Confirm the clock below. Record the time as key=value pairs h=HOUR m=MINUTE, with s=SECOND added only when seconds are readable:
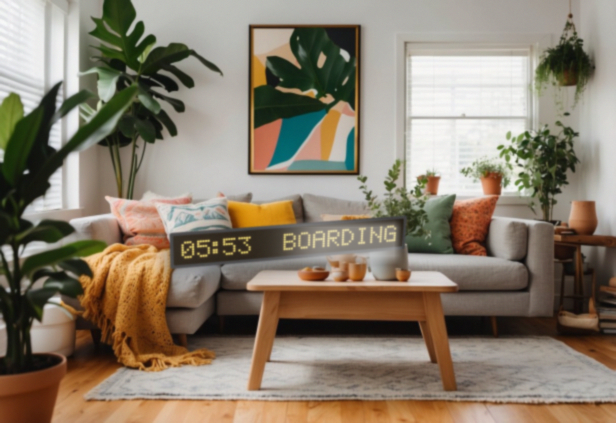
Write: h=5 m=53
